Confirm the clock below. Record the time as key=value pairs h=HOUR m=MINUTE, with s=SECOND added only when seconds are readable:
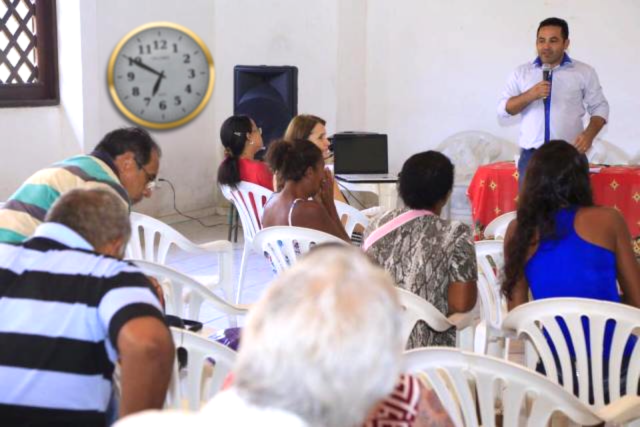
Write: h=6 m=50
